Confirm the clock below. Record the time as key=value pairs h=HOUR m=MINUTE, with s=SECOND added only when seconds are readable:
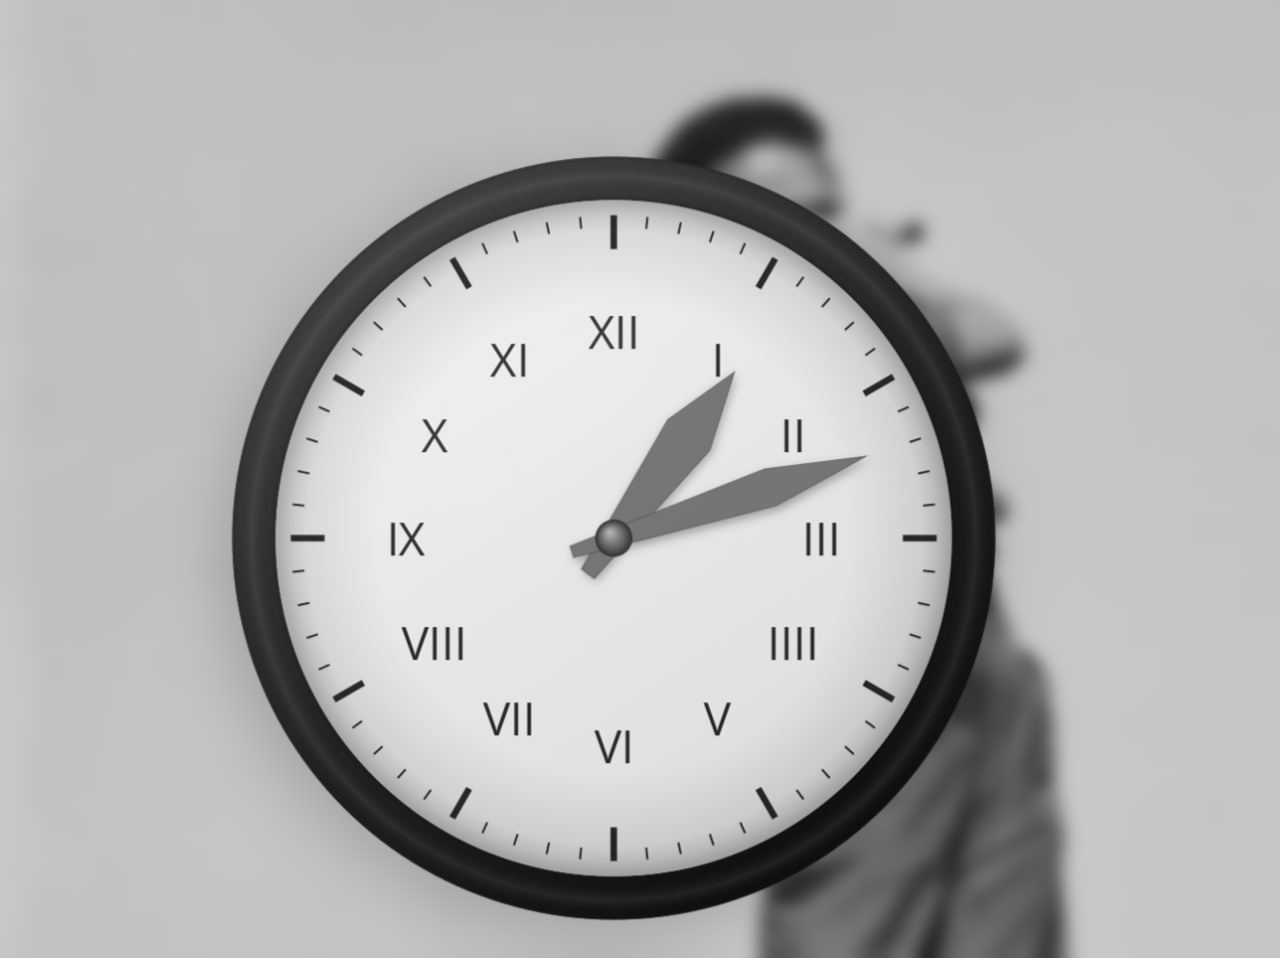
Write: h=1 m=12
